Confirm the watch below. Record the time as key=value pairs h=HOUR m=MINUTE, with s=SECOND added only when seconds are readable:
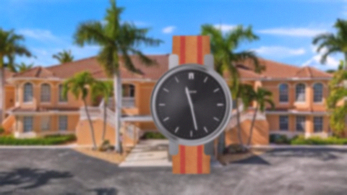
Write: h=11 m=28
